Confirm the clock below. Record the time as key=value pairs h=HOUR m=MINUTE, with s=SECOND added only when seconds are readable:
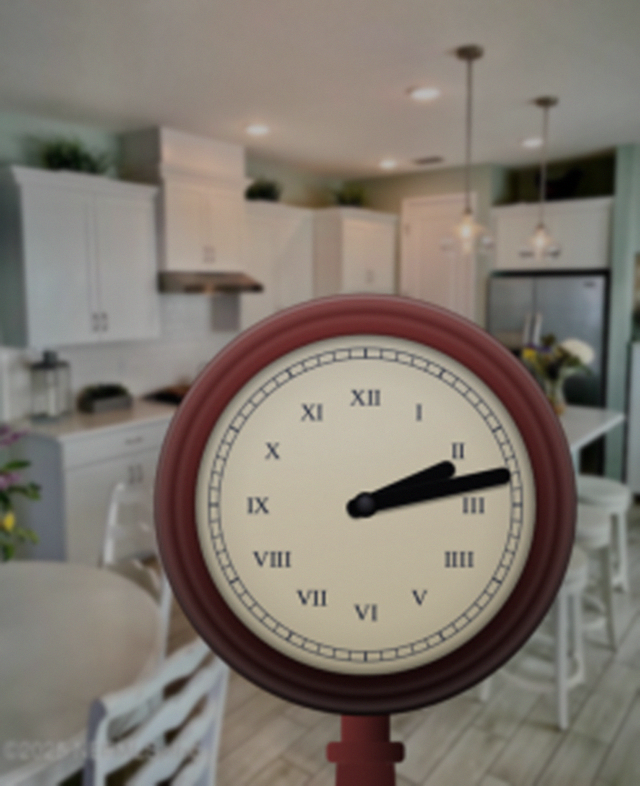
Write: h=2 m=13
